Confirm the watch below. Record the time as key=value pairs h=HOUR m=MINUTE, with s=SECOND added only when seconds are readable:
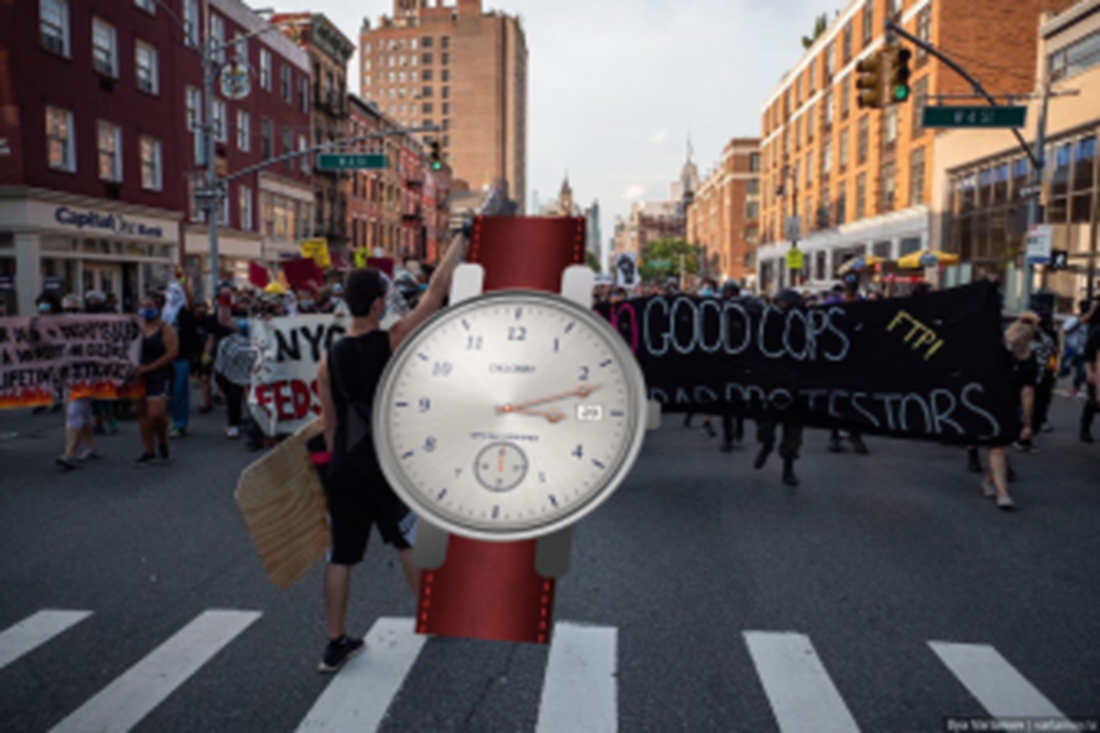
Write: h=3 m=12
